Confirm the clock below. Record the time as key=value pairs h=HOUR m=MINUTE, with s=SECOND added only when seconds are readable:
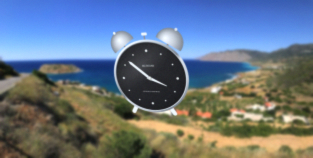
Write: h=3 m=52
